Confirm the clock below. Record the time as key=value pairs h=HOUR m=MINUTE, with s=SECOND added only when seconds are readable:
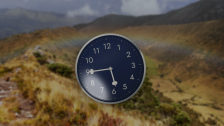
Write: h=5 m=45
